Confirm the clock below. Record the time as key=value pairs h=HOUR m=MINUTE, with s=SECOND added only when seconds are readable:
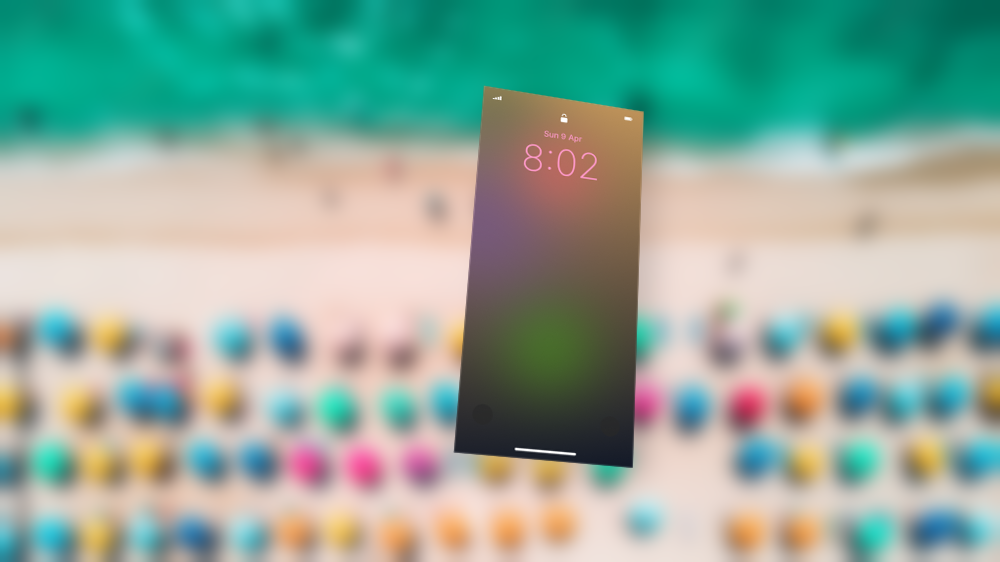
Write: h=8 m=2
